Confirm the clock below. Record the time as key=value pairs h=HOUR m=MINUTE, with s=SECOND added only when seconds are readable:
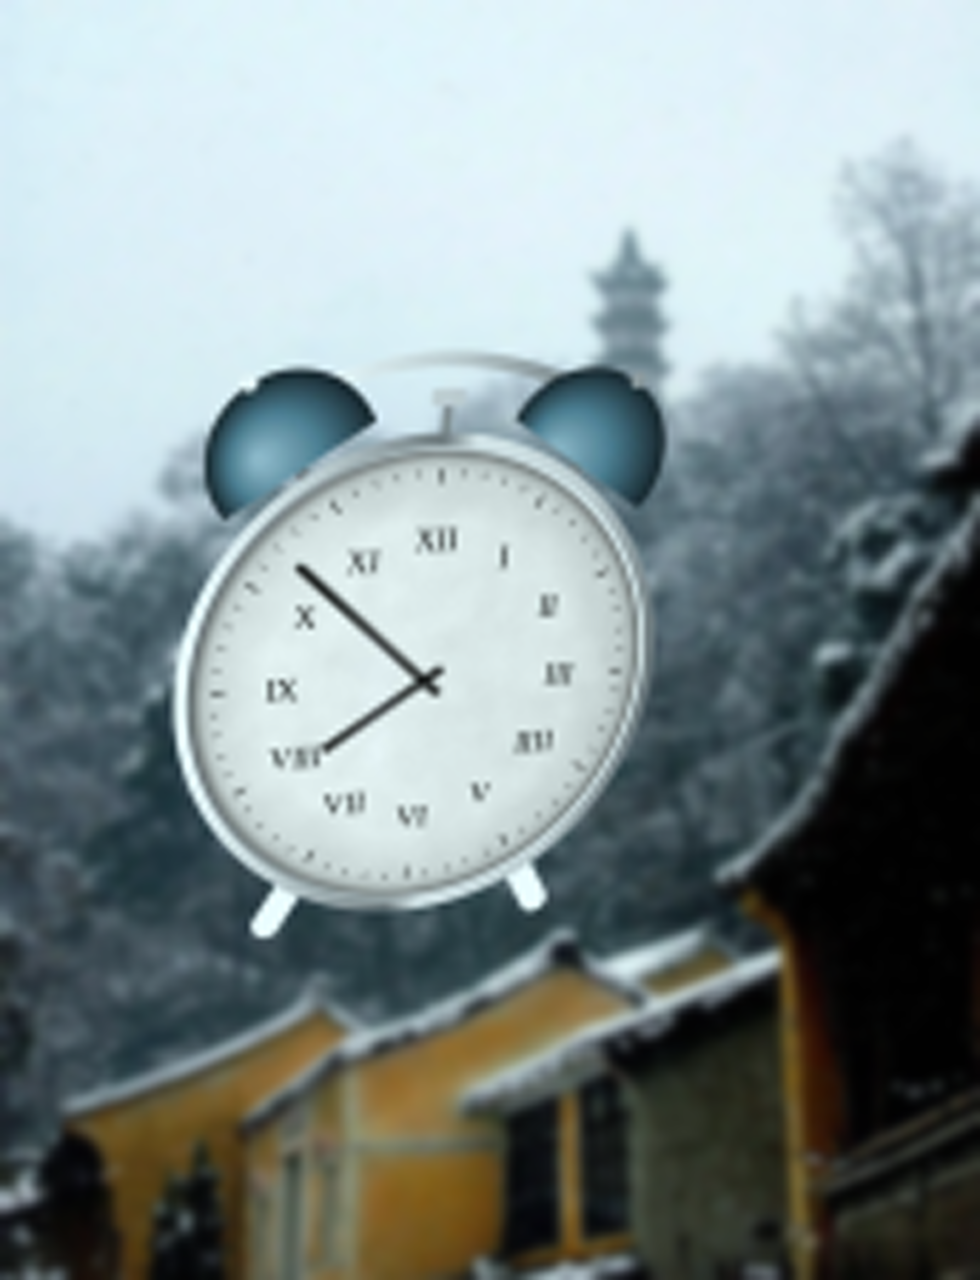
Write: h=7 m=52
